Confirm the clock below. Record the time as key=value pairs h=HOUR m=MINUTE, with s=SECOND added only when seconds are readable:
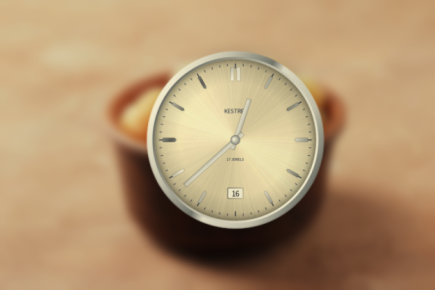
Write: h=12 m=38
